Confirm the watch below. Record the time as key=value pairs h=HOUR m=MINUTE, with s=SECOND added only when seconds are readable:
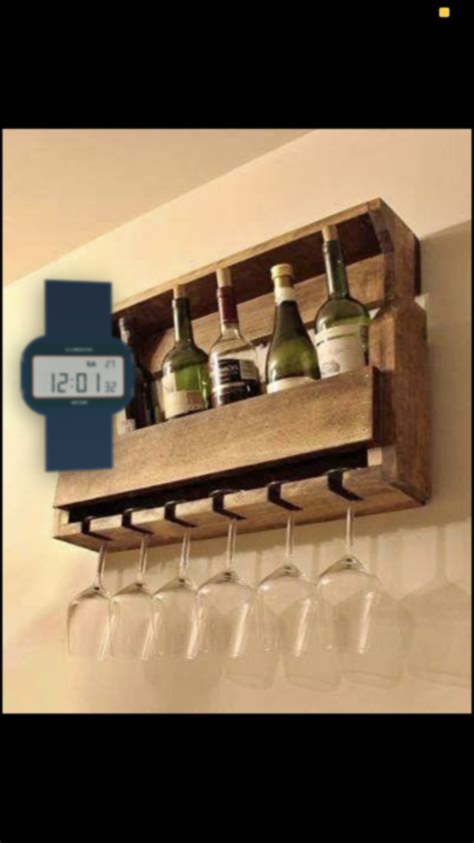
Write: h=12 m=1
